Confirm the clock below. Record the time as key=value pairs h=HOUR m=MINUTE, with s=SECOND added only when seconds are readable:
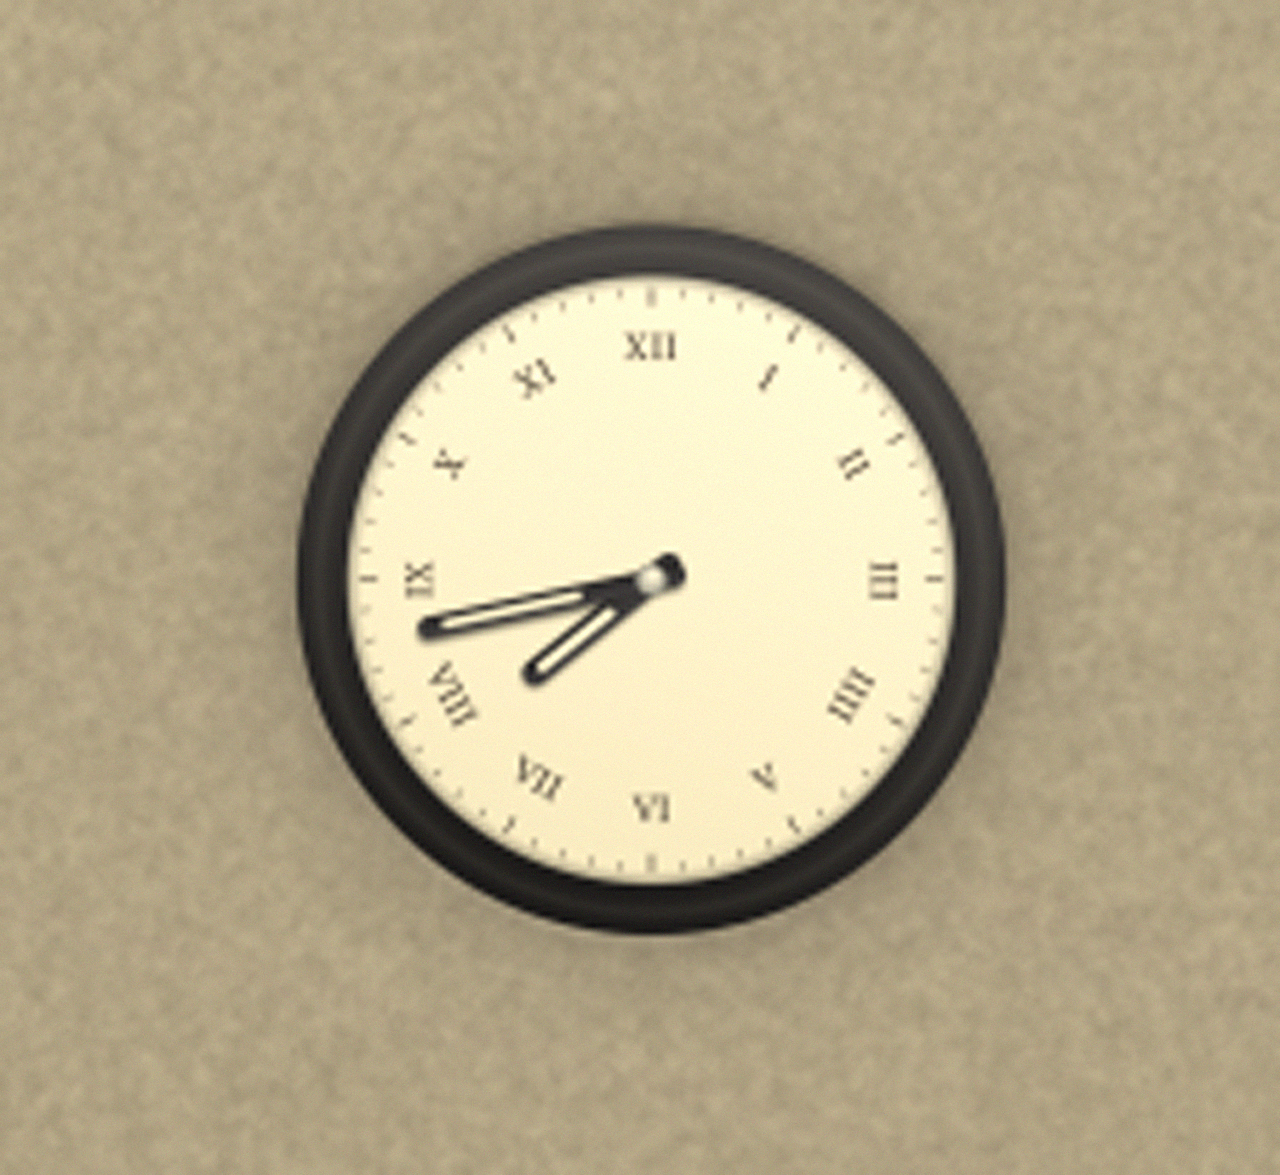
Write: h=7 m=43
